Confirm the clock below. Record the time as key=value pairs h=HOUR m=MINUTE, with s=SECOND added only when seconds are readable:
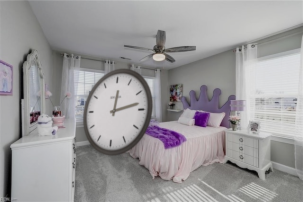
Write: h=12 m=13
